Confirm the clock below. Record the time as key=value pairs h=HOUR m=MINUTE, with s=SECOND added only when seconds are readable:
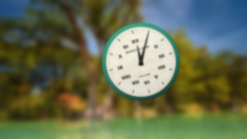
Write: h=12 m=5
